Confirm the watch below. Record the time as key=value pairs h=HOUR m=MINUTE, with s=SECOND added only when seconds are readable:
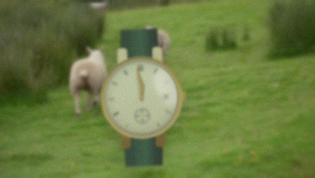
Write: h=11 m=59
